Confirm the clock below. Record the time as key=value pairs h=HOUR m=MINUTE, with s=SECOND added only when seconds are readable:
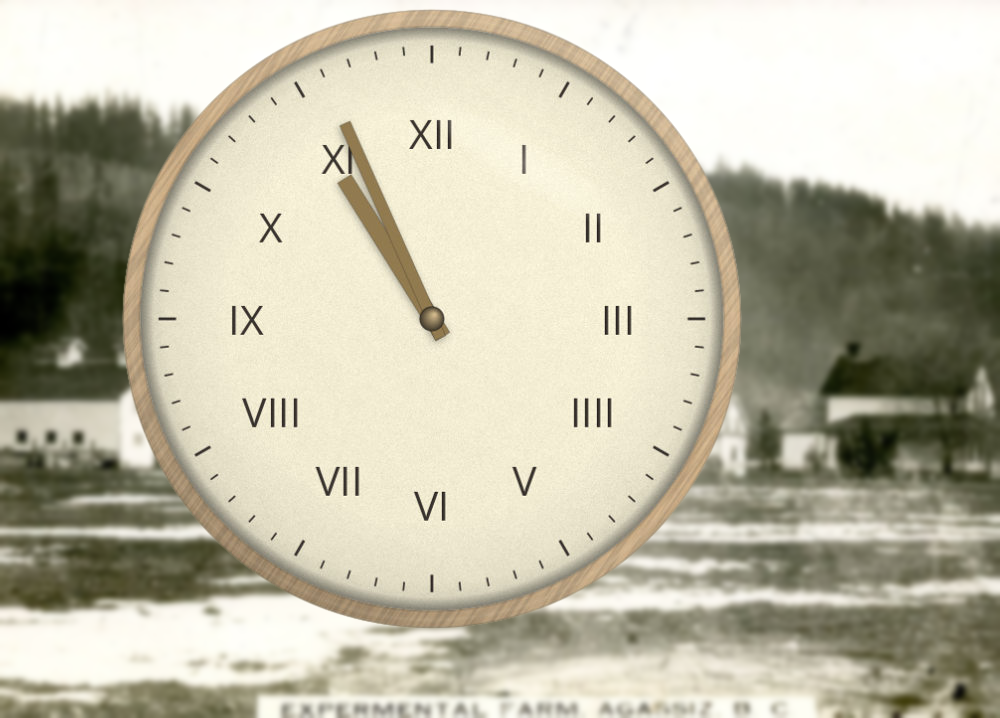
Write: h=10 m=56
